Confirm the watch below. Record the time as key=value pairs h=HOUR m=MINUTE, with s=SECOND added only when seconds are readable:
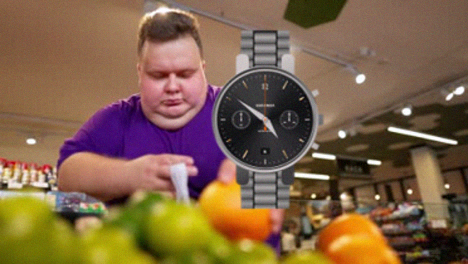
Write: h=4 m=51
